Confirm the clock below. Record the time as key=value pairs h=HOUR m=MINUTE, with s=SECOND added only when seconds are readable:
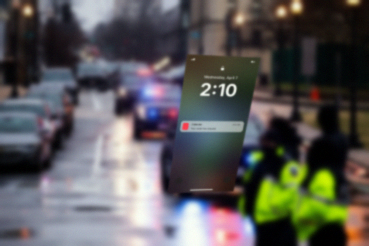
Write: h=2 m=10
